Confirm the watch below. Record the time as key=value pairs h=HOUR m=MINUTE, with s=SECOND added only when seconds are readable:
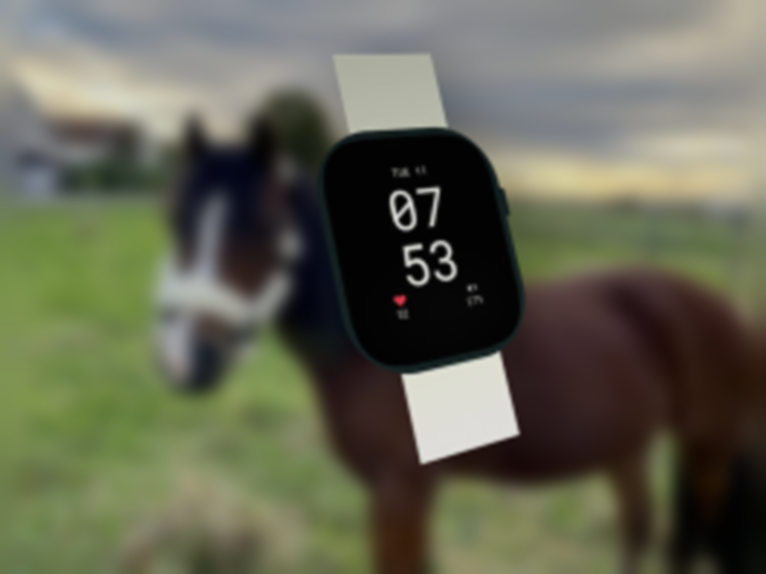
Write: h=7 m=53
